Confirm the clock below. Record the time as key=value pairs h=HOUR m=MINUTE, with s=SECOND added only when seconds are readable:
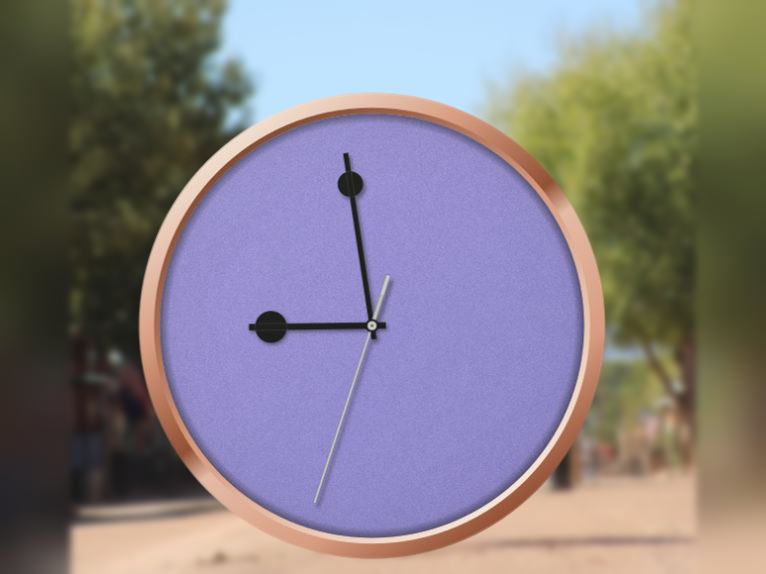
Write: h=8 m=58 s=33
